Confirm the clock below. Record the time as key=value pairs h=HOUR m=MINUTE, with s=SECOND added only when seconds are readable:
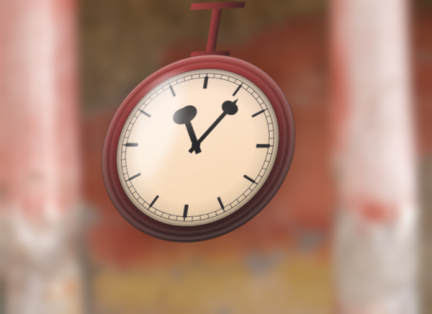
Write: h=11 m=6
